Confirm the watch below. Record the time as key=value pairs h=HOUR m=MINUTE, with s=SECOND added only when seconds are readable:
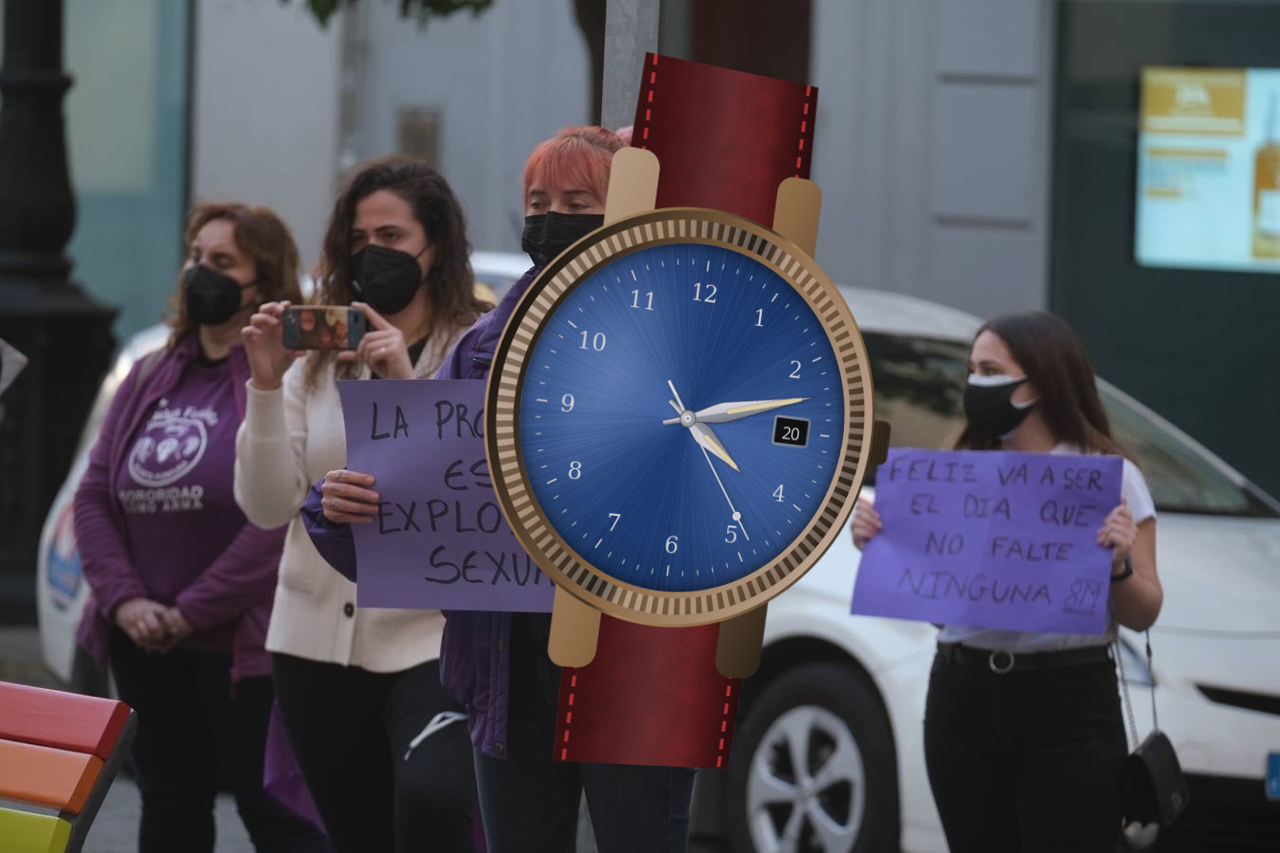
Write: h=4 m=12 s=24
